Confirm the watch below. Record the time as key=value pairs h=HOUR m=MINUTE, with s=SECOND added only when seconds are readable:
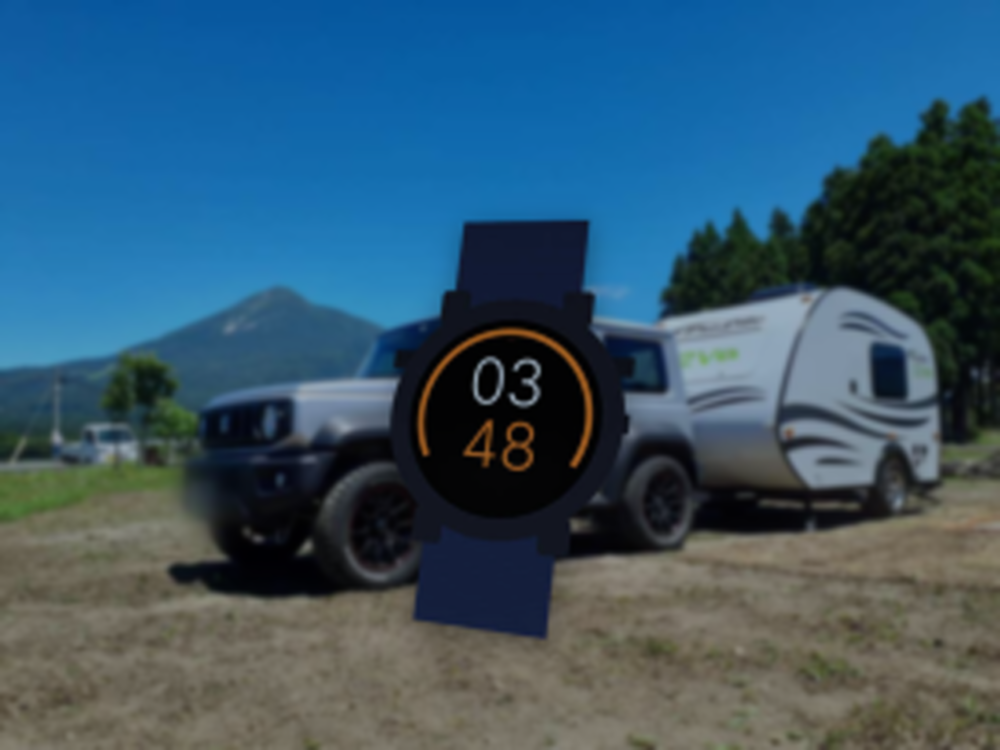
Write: h=3 m=48
